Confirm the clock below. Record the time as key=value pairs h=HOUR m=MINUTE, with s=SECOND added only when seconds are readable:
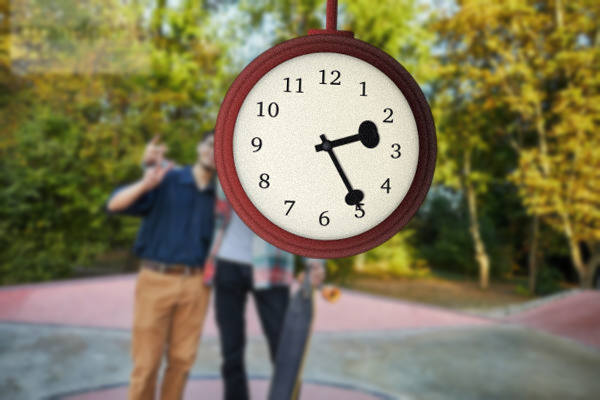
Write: h=2 m=25
